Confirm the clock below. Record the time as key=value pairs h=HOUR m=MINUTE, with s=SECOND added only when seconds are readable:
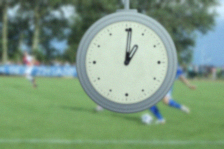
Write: h=1 m=1
